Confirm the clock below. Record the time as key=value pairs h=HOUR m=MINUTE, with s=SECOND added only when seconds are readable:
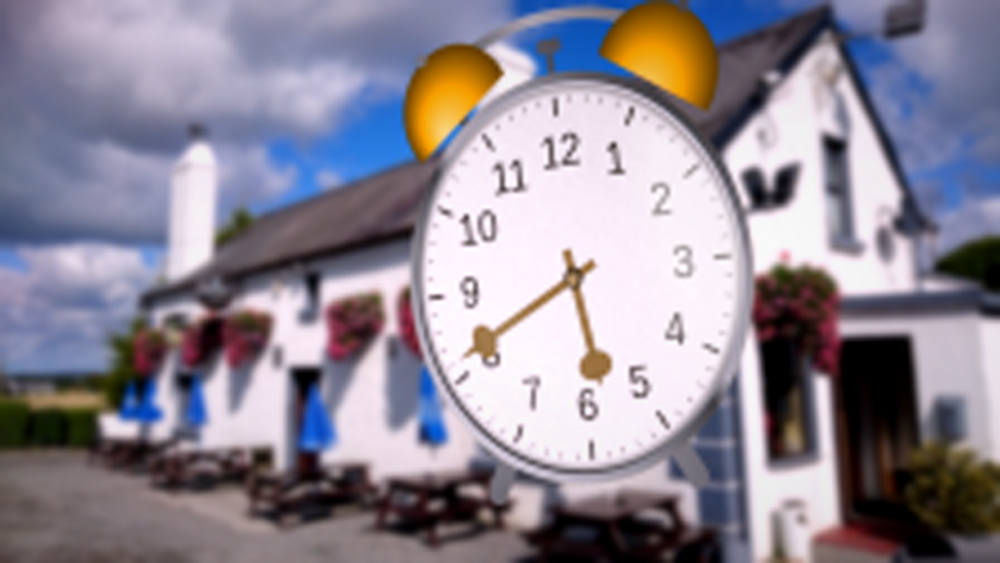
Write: h=5 m=41
